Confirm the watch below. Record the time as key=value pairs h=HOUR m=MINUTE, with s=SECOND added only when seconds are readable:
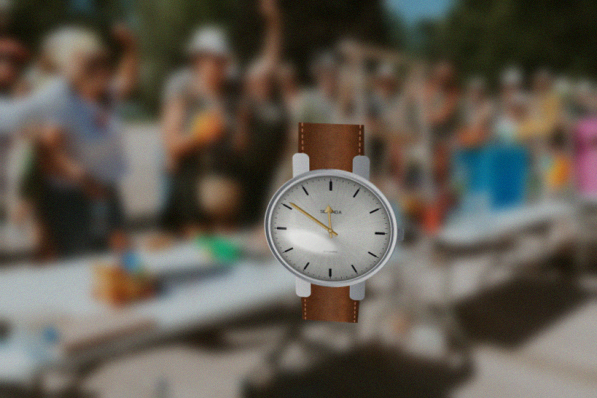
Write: h=11 m=51
